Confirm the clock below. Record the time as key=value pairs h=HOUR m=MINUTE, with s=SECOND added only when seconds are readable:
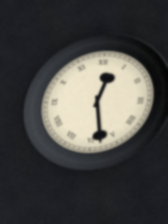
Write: h=12 m=28
